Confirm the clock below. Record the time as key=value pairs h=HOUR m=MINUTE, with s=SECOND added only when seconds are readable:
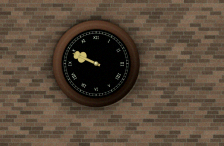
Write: h=9 m=49
